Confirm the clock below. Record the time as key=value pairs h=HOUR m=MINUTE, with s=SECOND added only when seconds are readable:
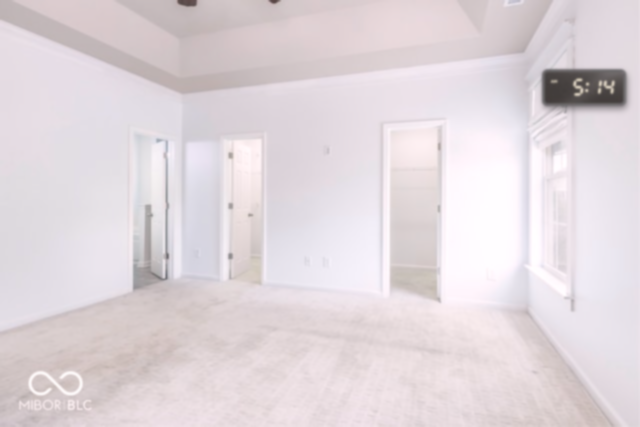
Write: h=5 m=14
